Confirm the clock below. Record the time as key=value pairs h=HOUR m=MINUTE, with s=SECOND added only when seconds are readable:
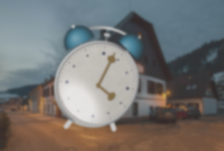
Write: h=4 m=3
